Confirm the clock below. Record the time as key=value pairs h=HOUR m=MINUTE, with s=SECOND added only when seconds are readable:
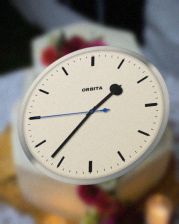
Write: h=1 m=36 s=45
